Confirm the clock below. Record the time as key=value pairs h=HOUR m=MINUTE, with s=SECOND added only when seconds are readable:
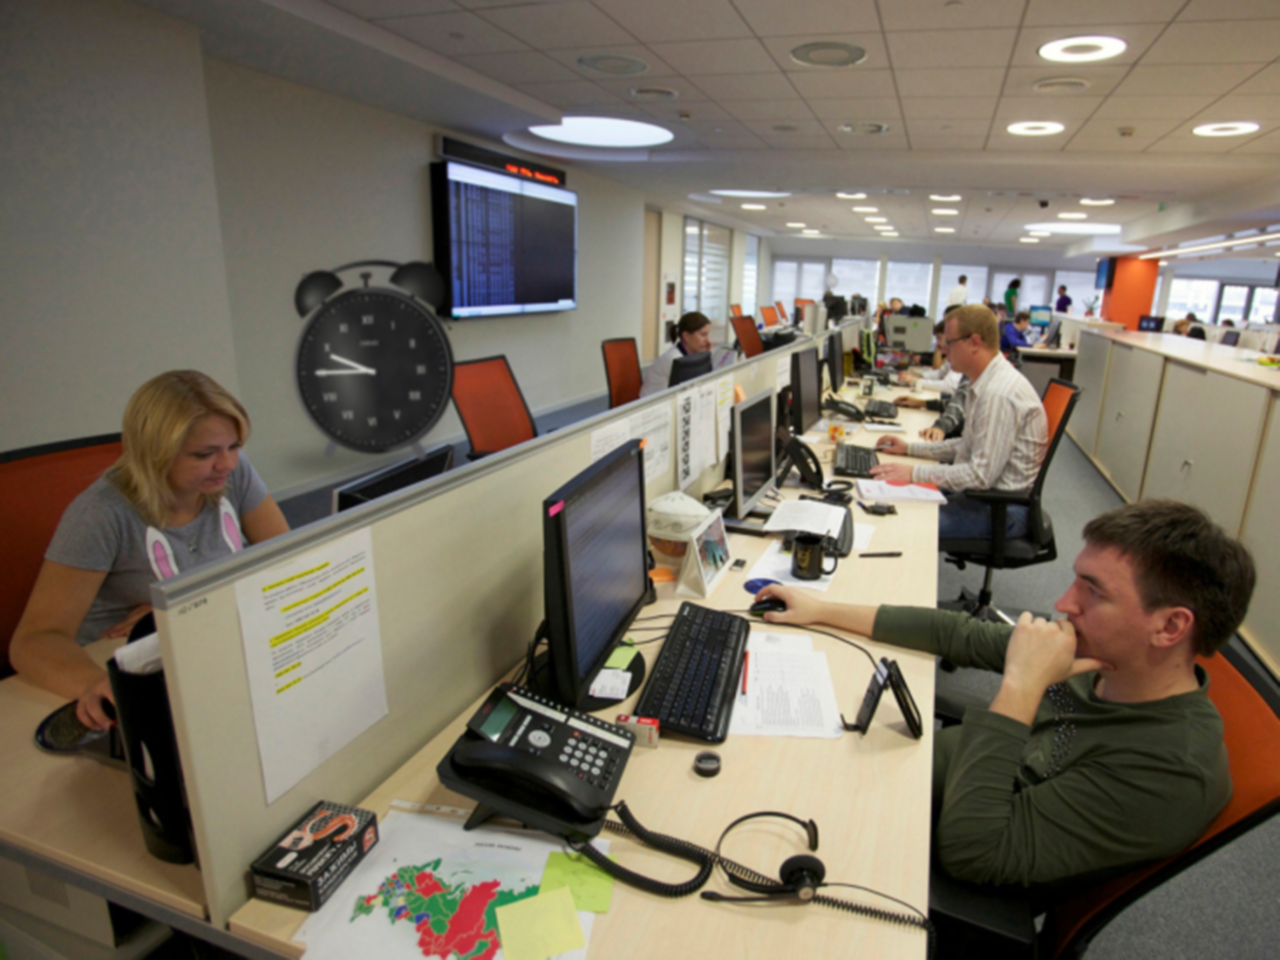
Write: h=9 m=45
